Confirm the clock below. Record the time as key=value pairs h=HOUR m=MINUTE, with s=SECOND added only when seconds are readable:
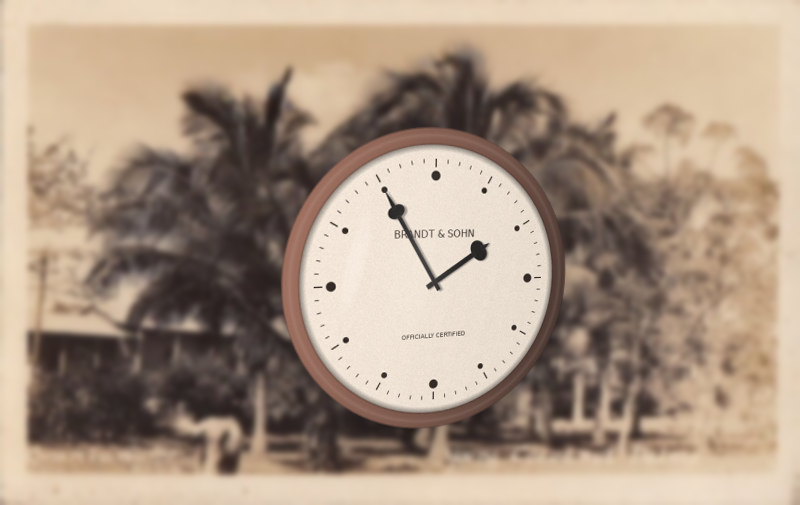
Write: h=1 m=55
